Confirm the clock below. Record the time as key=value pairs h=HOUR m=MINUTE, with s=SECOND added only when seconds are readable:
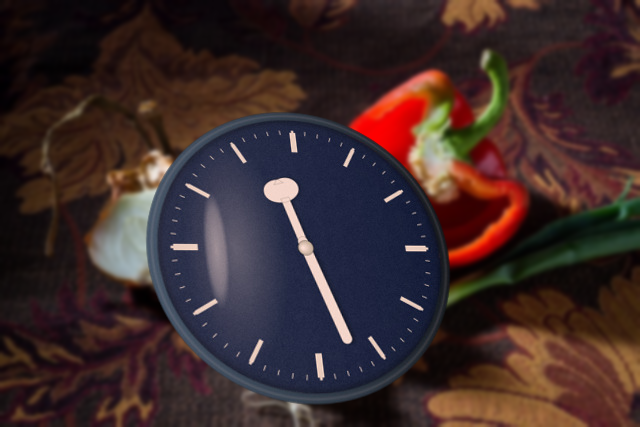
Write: h=11 m=27
